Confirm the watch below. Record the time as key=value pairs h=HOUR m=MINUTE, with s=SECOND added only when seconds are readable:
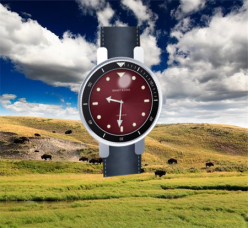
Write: h=9 m=31
